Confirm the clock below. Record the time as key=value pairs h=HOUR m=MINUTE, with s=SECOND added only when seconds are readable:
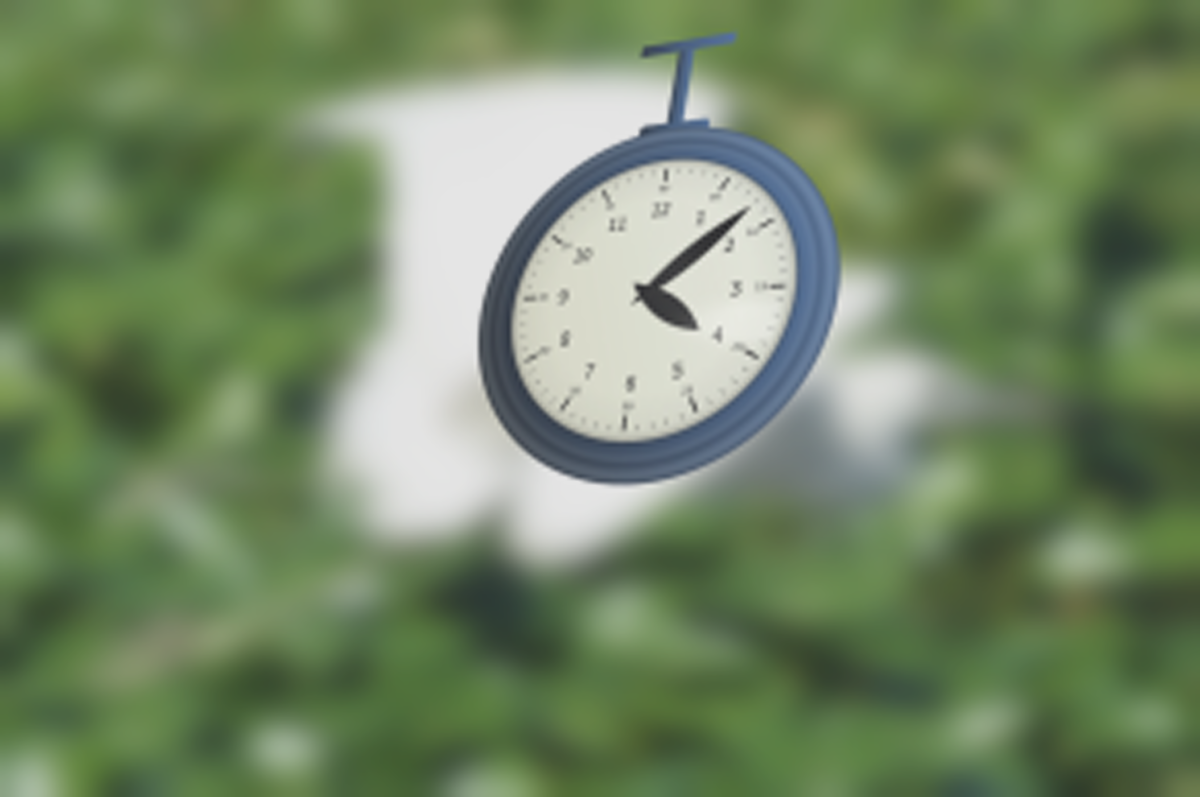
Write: h=4 m=8
